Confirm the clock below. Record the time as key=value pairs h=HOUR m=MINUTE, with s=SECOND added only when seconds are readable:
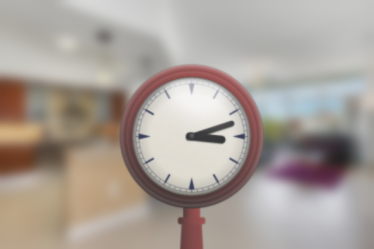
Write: h=3 m=12
